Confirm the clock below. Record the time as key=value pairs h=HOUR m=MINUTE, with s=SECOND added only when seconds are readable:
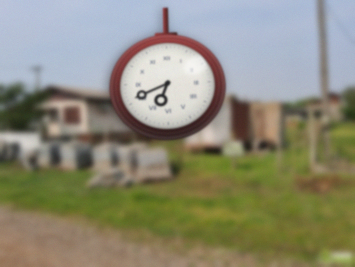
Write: h=6 m=41
